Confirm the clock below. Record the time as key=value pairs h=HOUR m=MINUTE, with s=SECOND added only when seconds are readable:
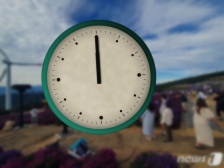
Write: h=12 m=0
